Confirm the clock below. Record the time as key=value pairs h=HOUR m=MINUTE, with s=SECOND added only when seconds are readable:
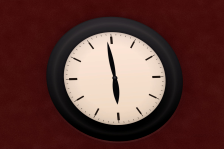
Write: h=5 m=59
